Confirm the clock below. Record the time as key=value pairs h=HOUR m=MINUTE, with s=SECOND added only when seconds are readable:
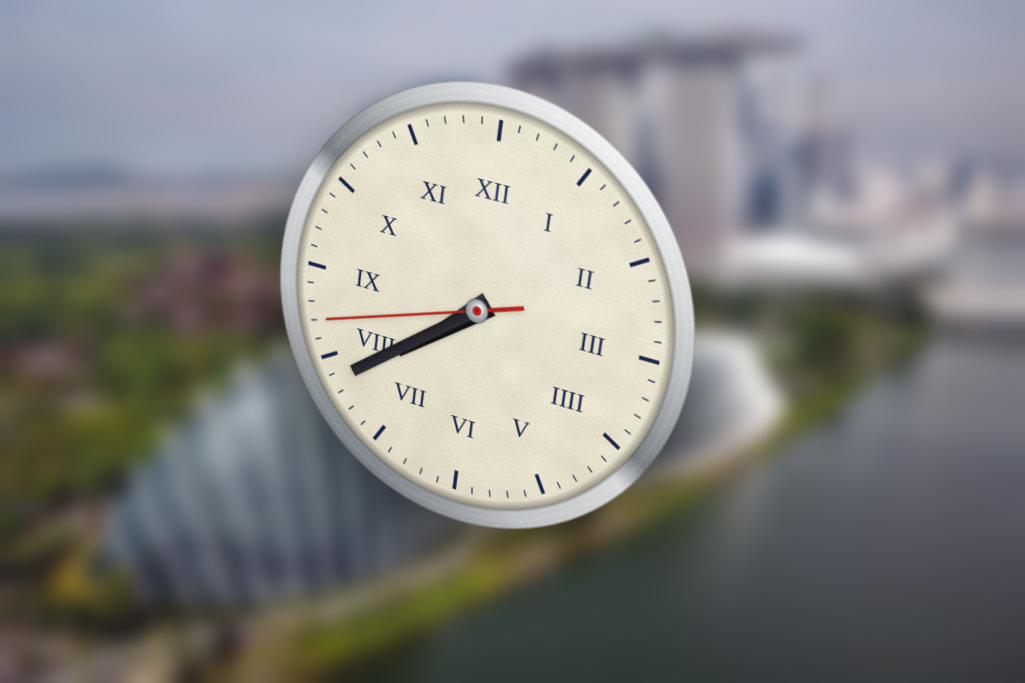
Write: h=7 m=38 s=42
